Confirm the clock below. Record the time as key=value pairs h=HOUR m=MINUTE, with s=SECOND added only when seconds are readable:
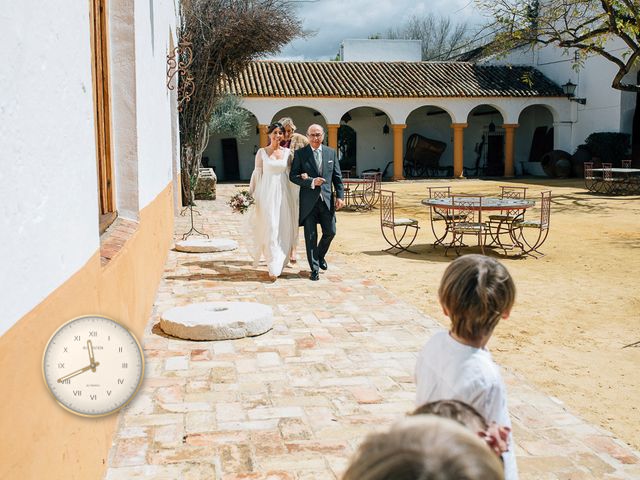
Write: h=11 m=41
